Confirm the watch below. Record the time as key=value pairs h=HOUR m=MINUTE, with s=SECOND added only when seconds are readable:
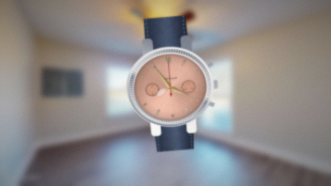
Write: h=3 m=55
